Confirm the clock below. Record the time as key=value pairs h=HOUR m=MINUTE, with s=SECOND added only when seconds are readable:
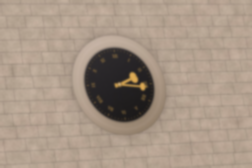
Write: h=2 m=16
